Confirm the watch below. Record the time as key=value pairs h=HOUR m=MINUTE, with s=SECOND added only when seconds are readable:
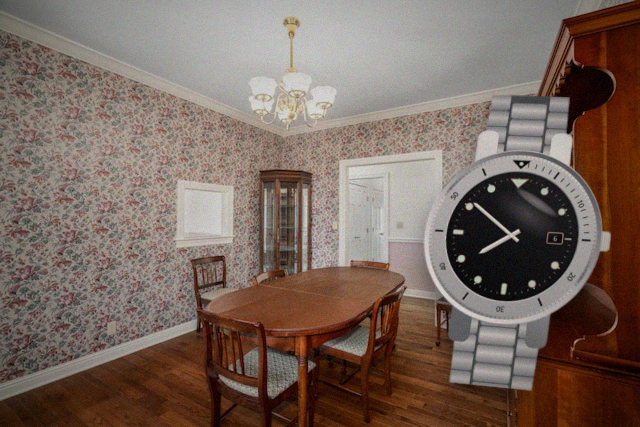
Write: h=7 m=51
